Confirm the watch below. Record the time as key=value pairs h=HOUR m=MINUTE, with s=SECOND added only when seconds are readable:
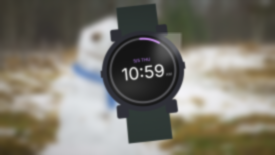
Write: h=10 m=59
